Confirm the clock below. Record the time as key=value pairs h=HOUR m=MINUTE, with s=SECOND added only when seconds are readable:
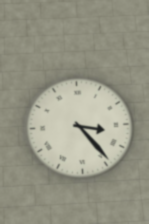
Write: h=3 m=24
